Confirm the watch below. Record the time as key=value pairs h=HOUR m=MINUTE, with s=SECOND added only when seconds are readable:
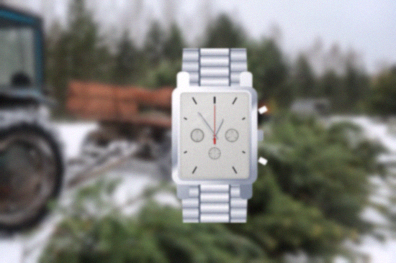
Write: h=12 m=54
